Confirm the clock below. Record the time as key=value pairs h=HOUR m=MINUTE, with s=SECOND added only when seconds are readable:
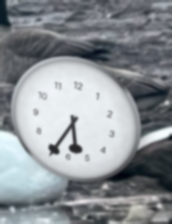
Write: h=5 m=34
